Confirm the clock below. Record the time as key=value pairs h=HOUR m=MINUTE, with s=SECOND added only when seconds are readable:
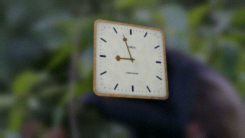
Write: h=8 m=57
